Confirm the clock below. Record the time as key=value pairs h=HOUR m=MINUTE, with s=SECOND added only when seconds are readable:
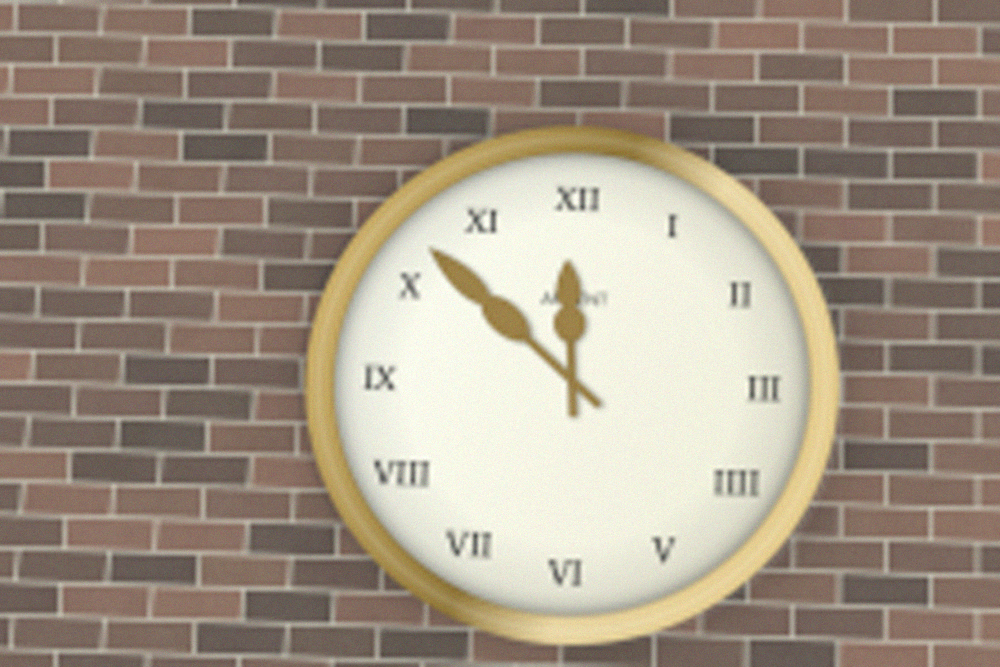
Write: h=11 m=52
